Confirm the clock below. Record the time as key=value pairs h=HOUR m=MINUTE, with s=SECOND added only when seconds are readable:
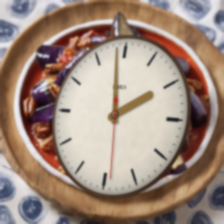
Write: h=1 m=58 s=29
